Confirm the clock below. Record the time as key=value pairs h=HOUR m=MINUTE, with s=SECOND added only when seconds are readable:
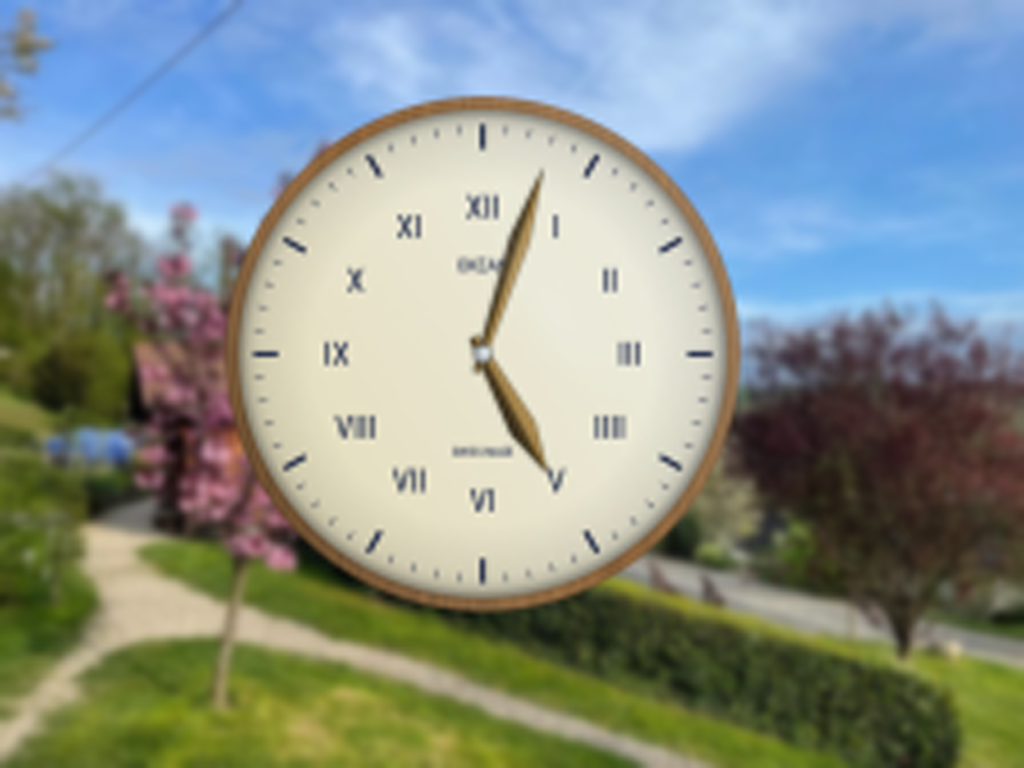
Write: h=5 m=3
